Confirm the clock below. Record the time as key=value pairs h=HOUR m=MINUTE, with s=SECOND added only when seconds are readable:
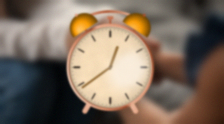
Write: h=12 m=39
